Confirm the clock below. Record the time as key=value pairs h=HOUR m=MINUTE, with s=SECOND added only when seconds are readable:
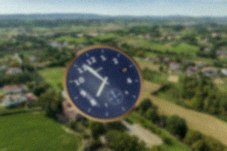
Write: h=7 m=57
